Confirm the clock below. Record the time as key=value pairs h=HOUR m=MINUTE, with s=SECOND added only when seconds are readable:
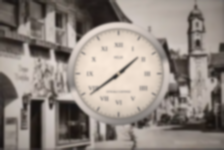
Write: h=1 m=39
